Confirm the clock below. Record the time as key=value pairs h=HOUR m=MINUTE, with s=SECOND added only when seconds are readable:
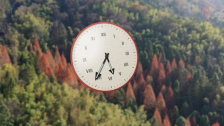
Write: h=5 m=36
